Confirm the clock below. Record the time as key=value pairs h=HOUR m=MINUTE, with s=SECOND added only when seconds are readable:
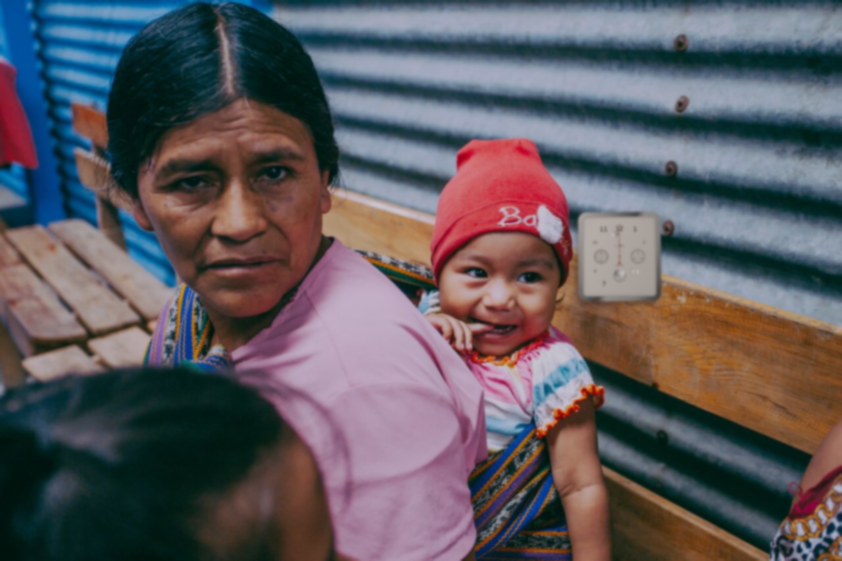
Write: h=5 m=58
